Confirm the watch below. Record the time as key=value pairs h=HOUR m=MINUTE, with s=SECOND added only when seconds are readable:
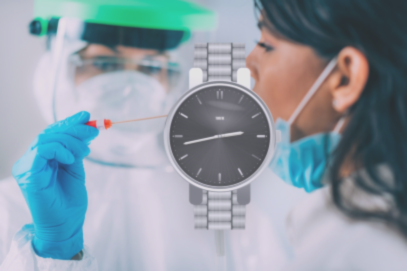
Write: h=2 m=43
